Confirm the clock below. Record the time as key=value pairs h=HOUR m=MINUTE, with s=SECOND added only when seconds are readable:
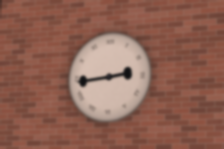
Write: h=2 m=44
